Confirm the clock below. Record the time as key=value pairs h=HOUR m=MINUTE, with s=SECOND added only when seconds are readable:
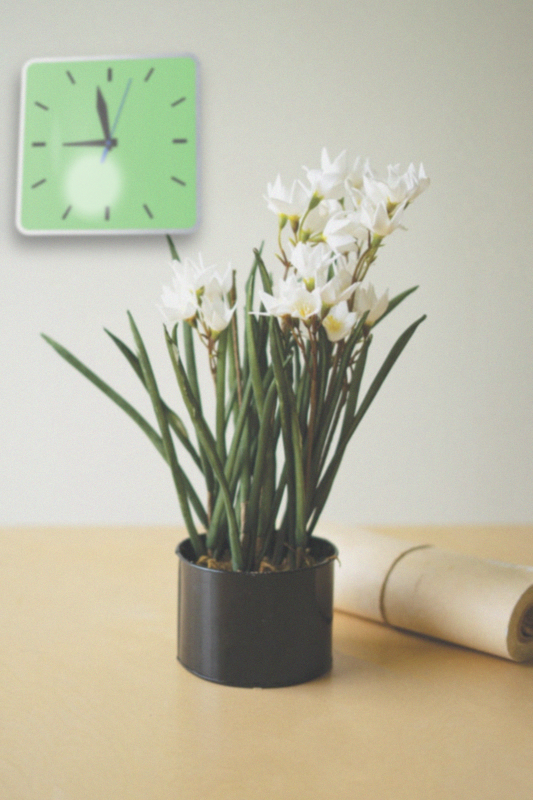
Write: h=8 m=58 s=3
